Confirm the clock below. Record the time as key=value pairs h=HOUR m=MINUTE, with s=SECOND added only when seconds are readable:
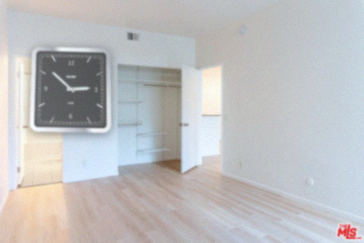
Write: h=2 m=52
